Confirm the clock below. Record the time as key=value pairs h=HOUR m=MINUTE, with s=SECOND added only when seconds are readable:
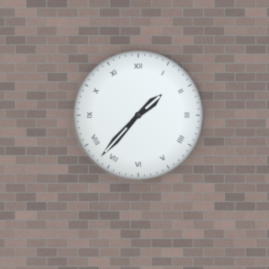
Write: h=1 m=37
